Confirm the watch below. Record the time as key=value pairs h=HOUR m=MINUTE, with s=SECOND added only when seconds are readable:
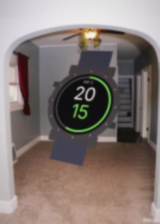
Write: h=20 m=15
